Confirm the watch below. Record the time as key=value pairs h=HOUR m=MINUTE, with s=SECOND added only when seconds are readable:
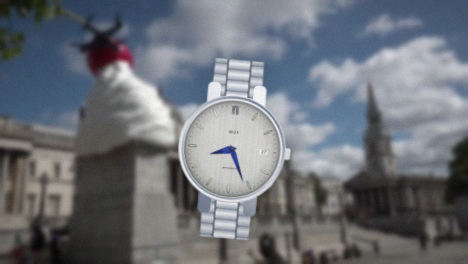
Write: h=8 m=26
